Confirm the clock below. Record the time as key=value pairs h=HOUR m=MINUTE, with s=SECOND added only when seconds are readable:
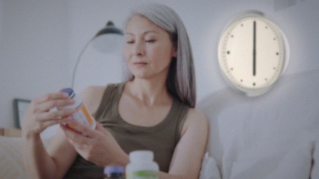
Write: h=6 m=0
